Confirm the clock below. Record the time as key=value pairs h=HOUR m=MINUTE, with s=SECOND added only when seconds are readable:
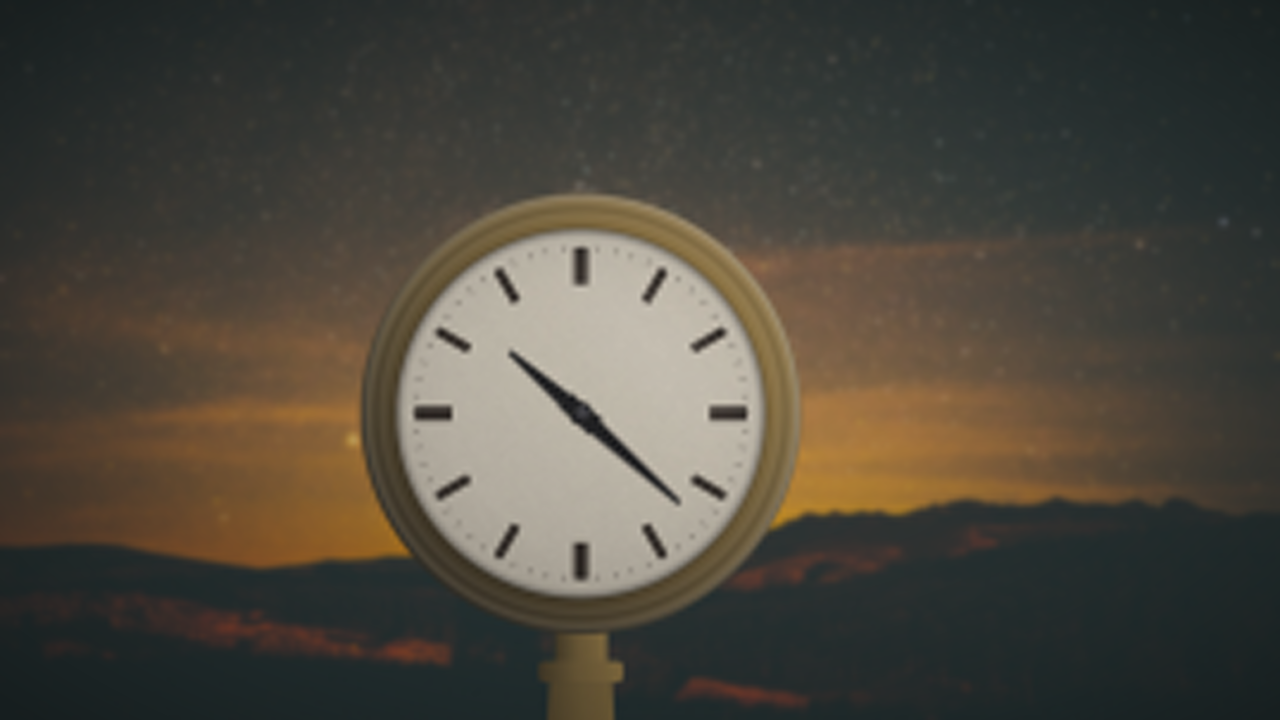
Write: h=10 m=22
